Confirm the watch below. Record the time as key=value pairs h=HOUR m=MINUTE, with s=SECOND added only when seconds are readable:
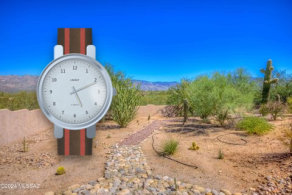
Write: h=5 m=11
